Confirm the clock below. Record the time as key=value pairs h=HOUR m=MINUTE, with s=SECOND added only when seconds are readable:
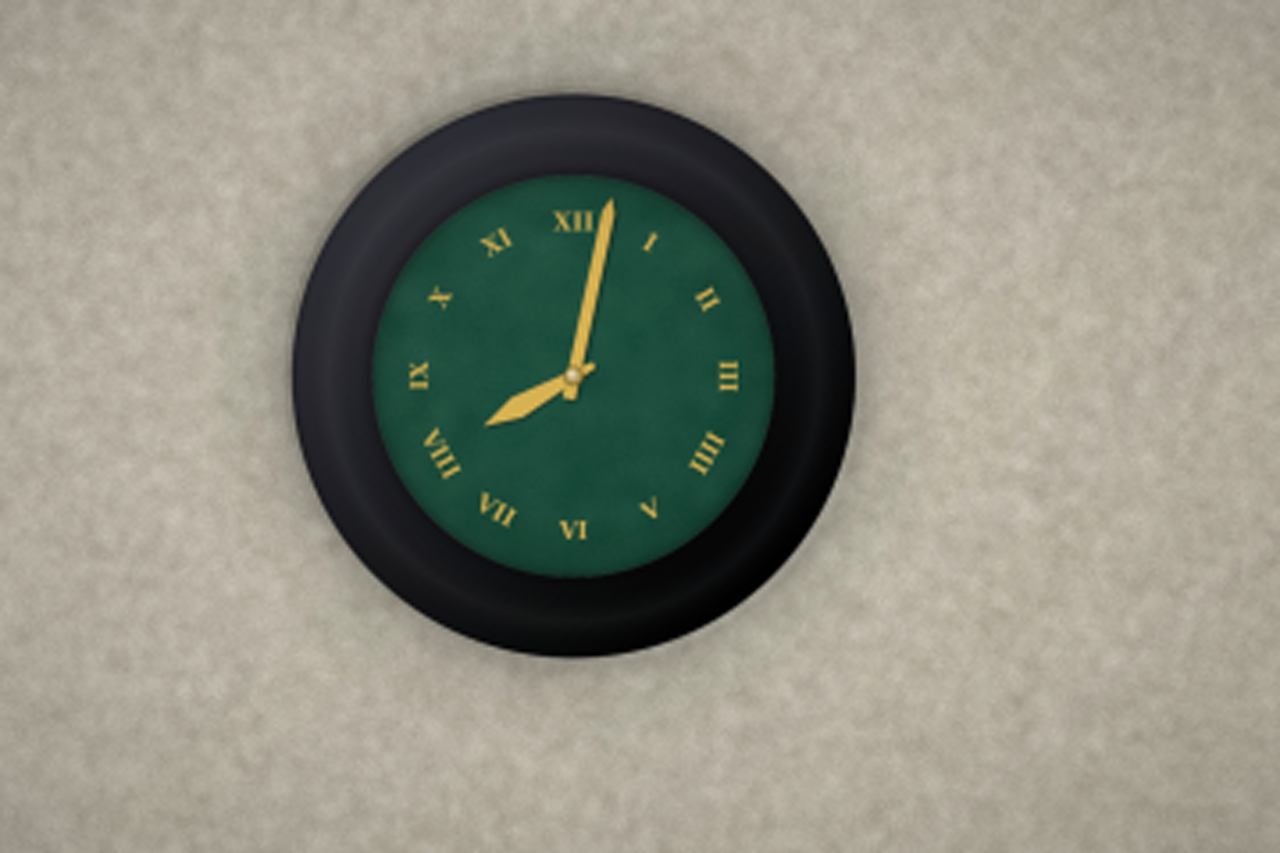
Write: h=8 m=2
